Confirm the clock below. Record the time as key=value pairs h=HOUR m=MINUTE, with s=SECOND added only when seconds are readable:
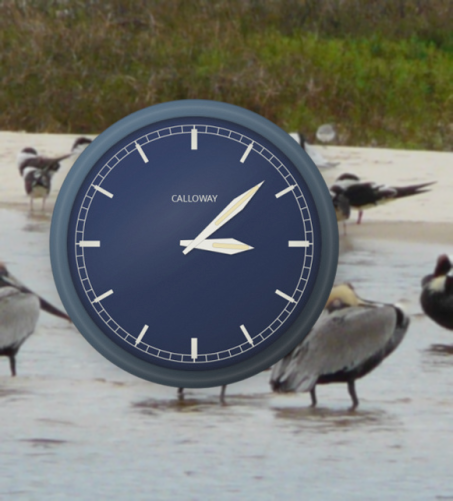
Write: h=3 m=8
